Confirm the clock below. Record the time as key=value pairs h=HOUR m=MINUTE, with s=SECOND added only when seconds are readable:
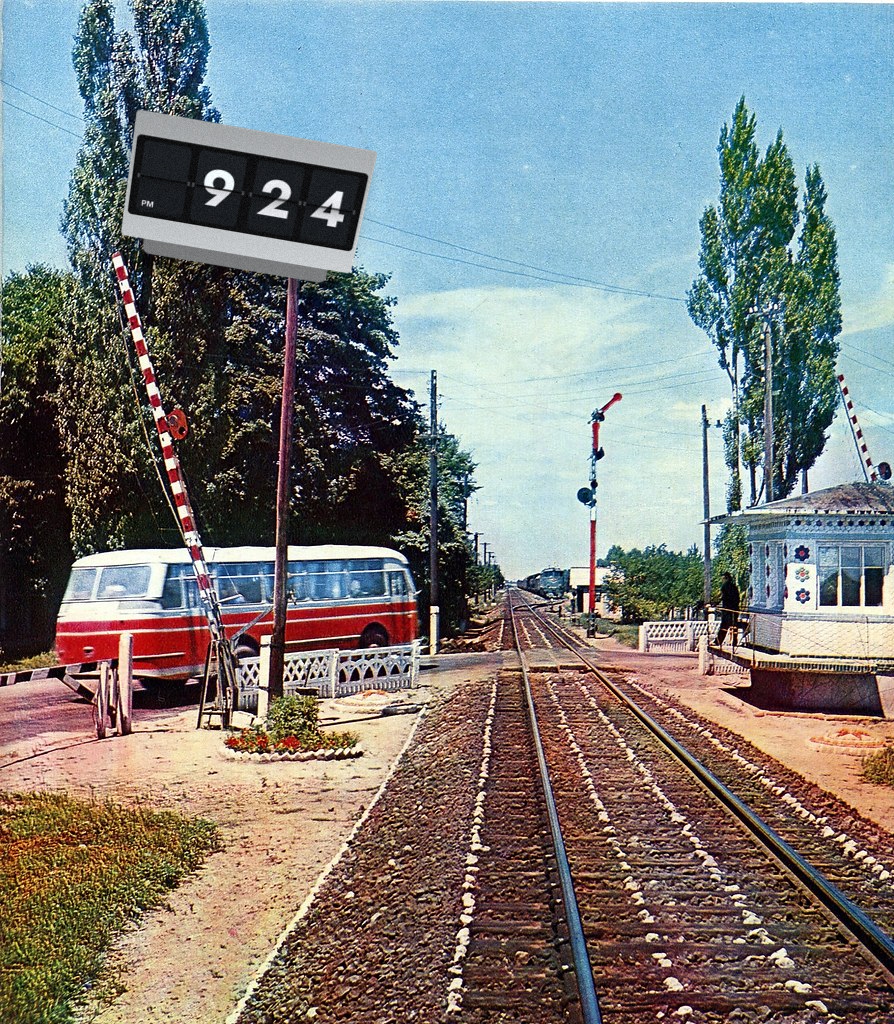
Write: h=9 m=24
